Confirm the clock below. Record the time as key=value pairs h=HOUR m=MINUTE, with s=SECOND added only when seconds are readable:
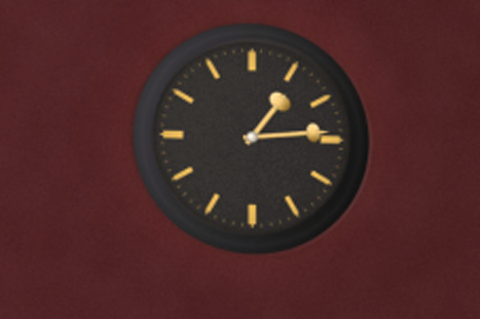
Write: h=1 m=14
